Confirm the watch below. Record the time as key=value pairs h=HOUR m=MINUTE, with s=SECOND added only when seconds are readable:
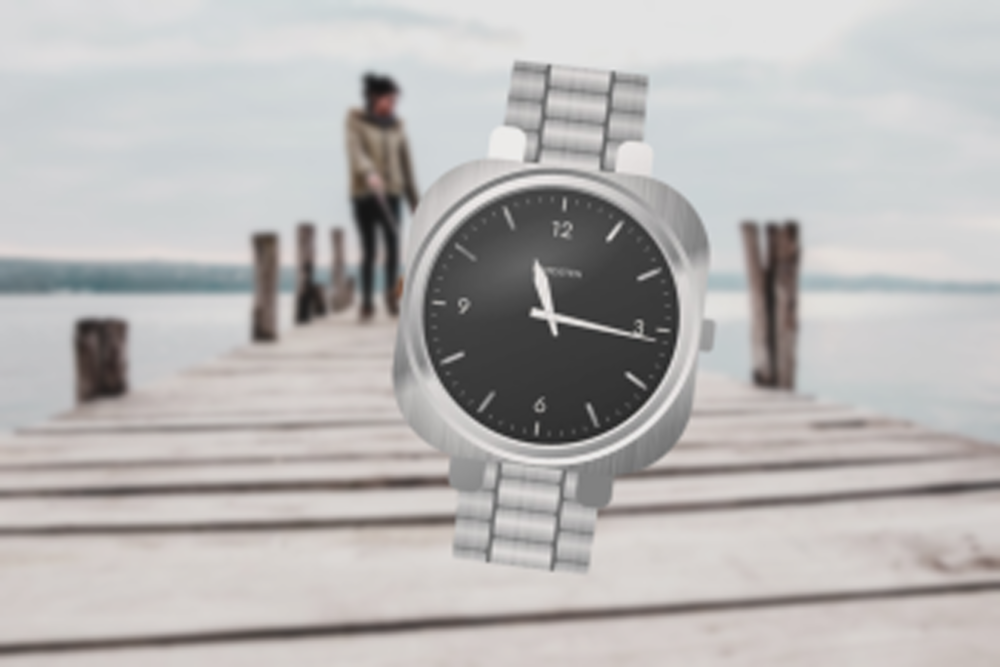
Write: h=11 m=16
